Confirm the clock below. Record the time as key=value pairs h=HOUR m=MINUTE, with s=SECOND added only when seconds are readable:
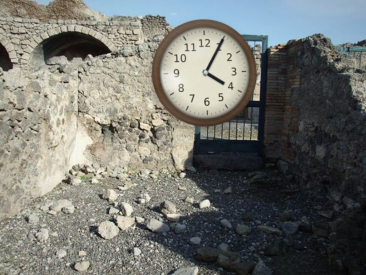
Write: h=4 m=5
